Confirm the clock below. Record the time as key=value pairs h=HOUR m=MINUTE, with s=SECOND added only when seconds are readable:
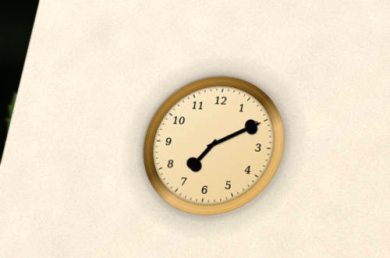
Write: h=7 m=10
